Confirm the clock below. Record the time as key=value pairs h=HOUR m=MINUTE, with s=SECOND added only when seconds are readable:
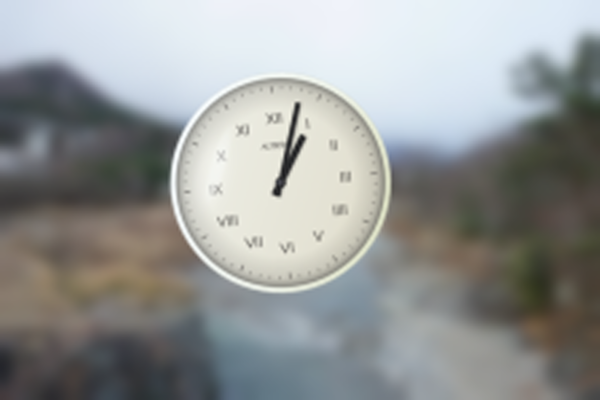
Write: h=1 m=3
